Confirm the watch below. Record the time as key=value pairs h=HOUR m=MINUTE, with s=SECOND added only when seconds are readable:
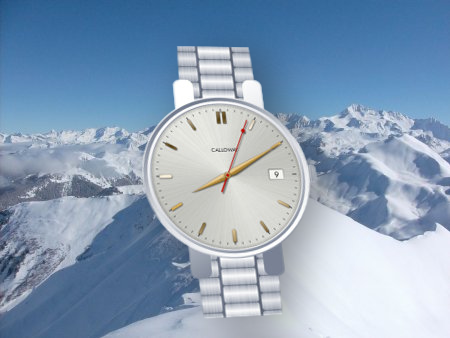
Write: h=8 m=10 s=4
